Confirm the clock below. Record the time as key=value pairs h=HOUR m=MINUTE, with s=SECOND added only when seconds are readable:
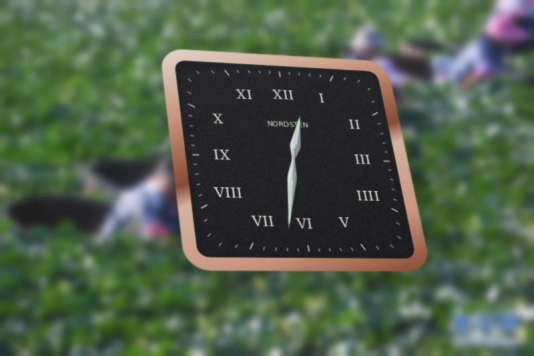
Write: h=12 m=32
